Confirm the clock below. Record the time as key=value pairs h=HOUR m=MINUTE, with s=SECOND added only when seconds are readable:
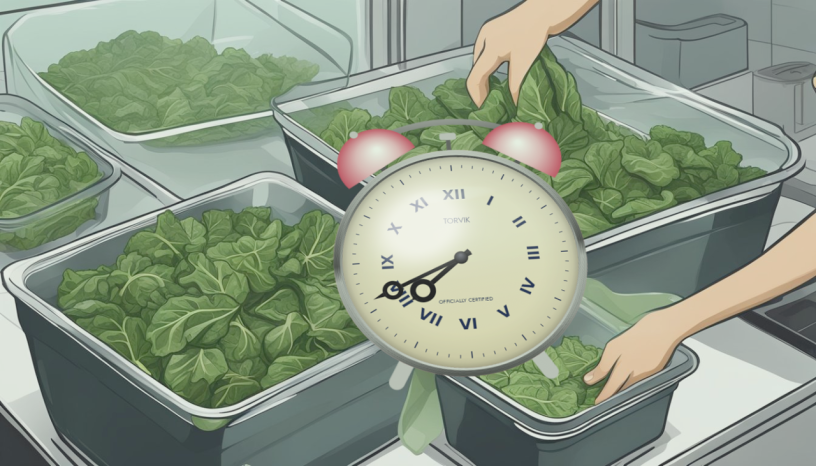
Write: h=7 m=41
